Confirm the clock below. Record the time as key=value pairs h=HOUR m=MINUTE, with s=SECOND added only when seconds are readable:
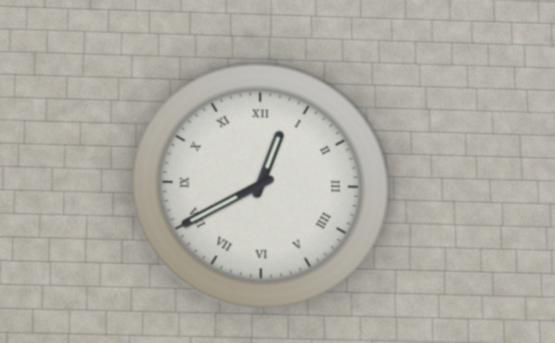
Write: h=12 m=40
